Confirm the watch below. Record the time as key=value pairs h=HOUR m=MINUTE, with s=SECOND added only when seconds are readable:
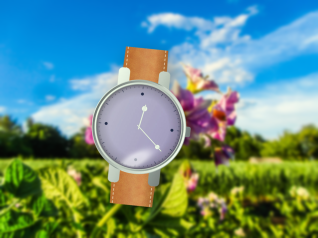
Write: h=12 m=22
